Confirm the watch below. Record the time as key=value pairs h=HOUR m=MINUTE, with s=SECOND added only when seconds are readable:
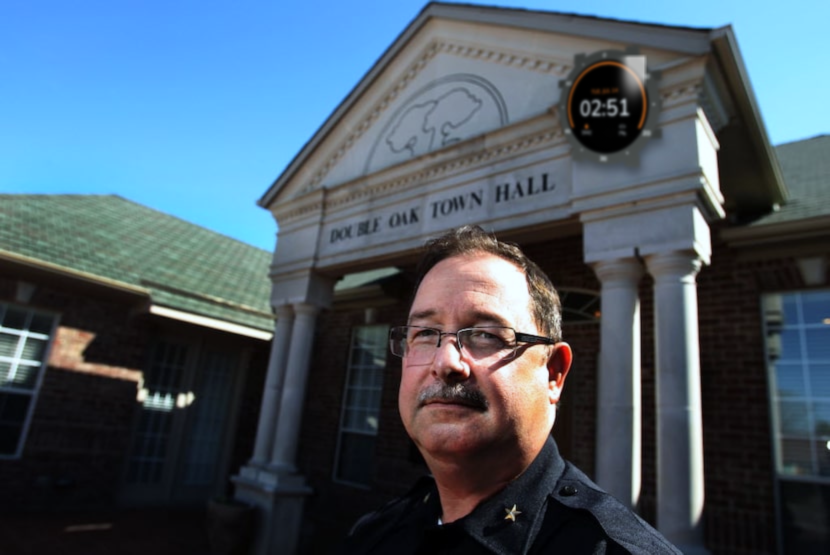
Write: h=2 m=51
